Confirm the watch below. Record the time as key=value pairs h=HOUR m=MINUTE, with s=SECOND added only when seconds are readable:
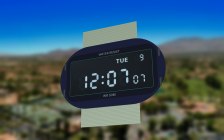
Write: h=12 m=7 s=7
